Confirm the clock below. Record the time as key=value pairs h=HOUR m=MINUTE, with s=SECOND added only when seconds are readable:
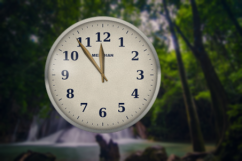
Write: h=11 m=54
